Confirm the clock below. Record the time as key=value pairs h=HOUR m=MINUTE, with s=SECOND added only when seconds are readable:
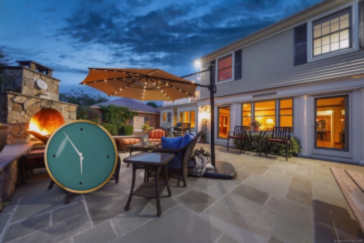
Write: h=5 m=54
